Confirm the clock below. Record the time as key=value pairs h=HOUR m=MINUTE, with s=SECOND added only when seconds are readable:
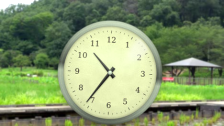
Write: h=10 m=36
